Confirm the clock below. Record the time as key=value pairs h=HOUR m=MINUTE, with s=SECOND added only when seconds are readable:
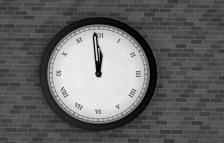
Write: h=11 m=59
